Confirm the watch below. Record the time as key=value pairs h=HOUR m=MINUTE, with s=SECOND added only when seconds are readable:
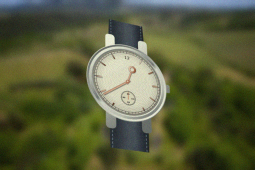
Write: h=12 m=39
